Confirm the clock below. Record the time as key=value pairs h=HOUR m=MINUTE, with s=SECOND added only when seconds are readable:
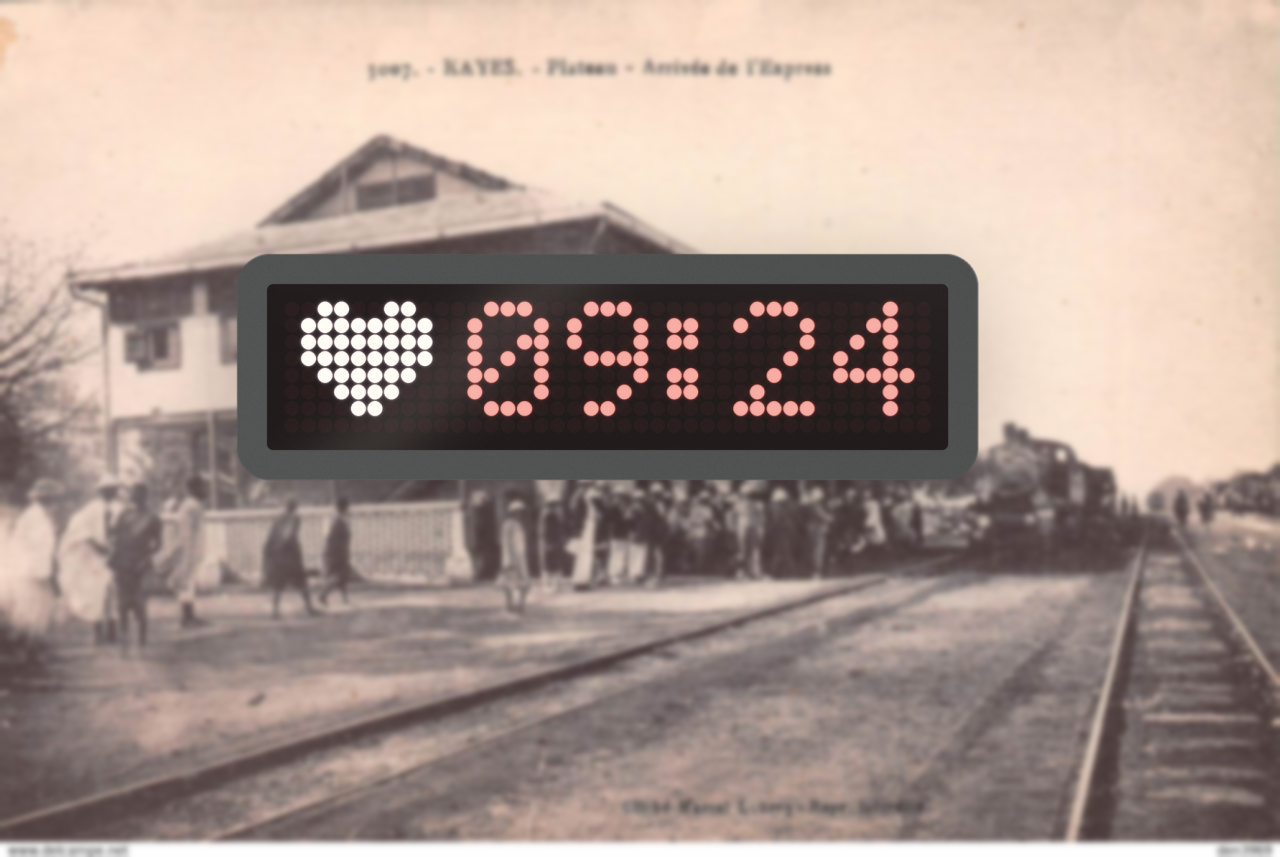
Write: h=9 m=24
